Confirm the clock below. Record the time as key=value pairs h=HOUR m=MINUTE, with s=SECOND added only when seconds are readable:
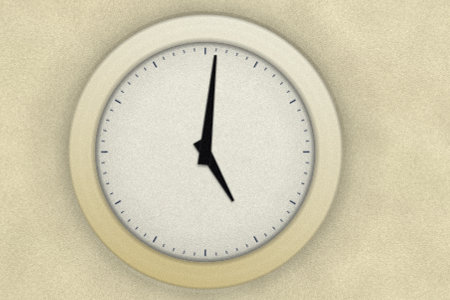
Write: h=5 m=1
